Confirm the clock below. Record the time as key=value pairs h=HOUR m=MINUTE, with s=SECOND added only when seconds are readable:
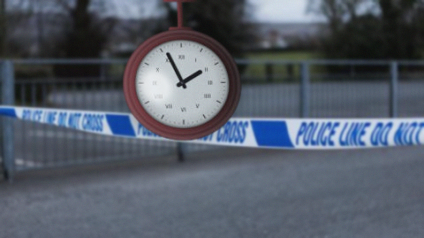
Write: h=1 m=56
